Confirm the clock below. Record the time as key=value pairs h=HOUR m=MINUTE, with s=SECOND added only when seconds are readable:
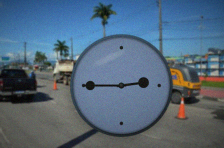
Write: h=2 m=45
